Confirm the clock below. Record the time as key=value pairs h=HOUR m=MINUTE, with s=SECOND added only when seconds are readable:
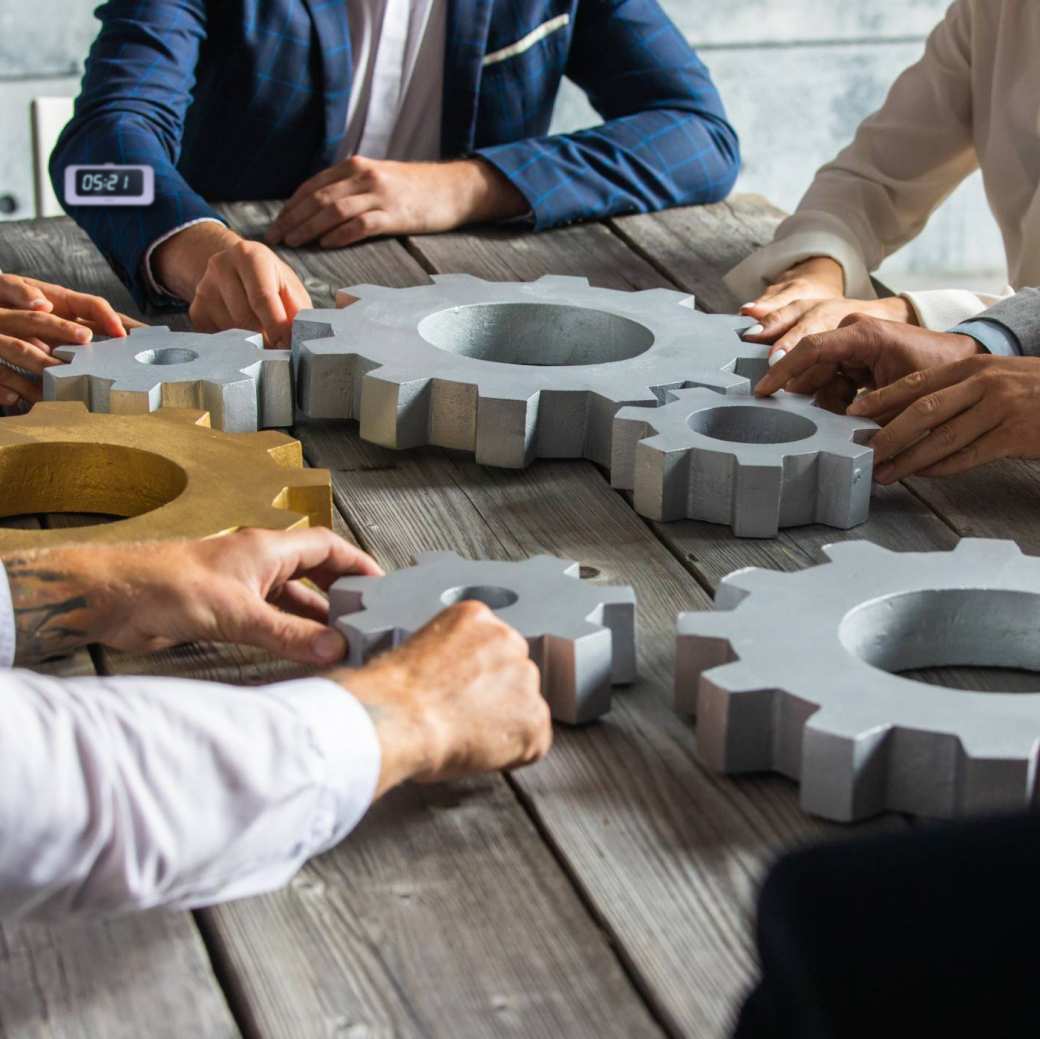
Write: h=5 m=21
